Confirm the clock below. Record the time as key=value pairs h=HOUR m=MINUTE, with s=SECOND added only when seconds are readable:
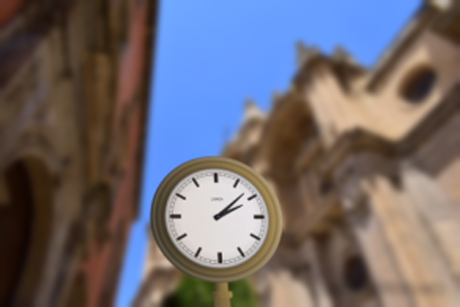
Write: h=2 m=8
